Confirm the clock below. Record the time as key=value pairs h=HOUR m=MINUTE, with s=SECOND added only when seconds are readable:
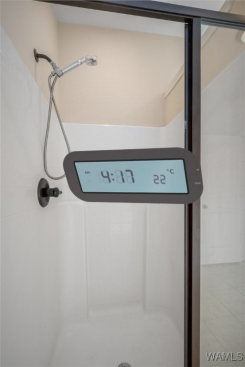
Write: h=4 m=17
